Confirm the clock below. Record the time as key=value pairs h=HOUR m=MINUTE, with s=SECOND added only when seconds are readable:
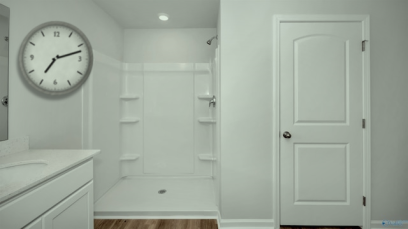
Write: h=7 m=12
